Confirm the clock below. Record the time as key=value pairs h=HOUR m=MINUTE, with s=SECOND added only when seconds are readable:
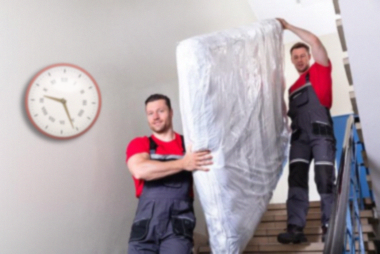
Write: h=9 m=26
